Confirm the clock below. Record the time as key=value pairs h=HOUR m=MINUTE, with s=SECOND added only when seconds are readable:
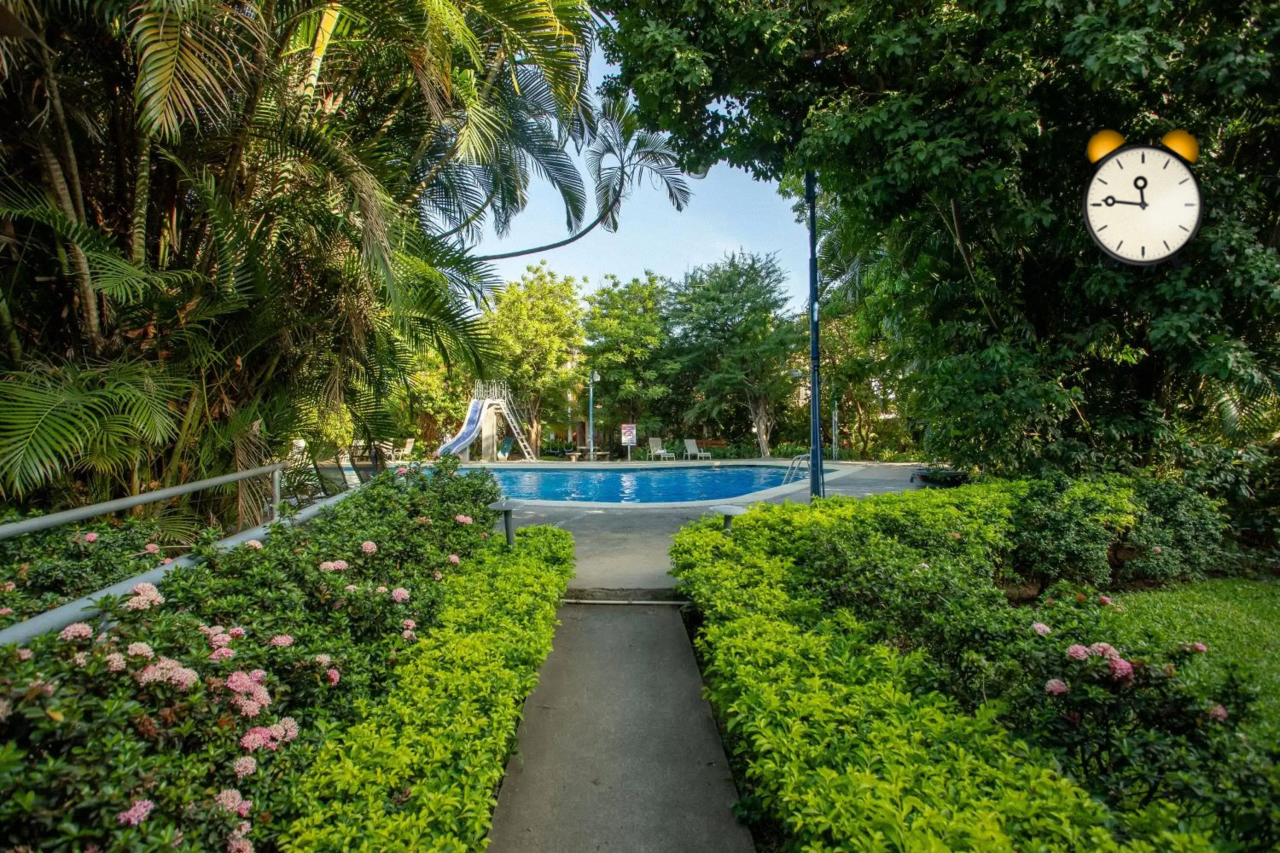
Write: h=11 m=46
